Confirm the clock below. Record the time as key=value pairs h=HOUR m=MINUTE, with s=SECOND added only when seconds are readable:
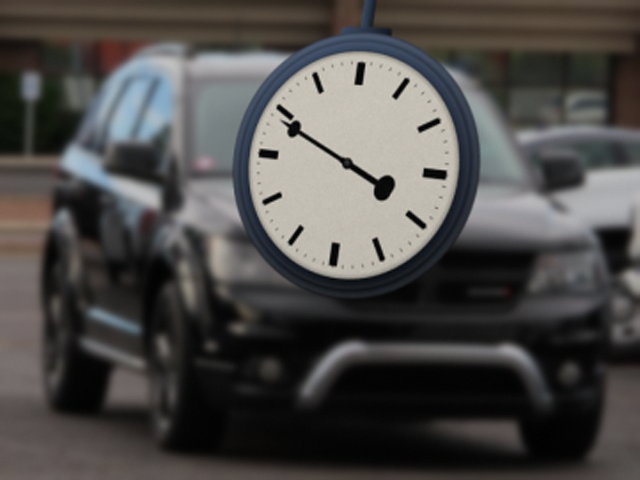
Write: h=3 m=49
